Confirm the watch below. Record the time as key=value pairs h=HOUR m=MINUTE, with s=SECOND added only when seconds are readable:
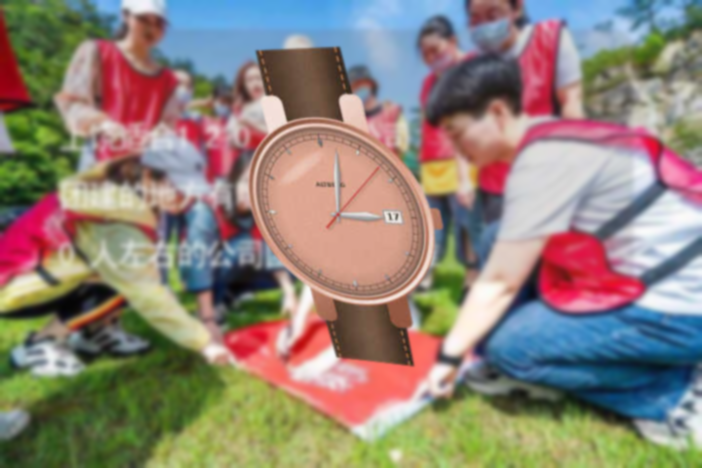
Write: h=3 m=2 s=8
